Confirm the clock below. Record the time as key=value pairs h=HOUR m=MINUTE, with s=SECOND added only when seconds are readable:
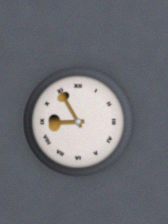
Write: h=8 m=55
